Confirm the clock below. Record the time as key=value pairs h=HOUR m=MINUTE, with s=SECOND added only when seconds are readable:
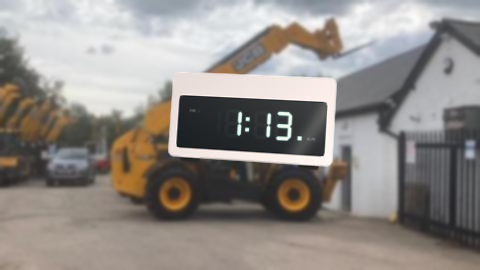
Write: h=1 m=13
